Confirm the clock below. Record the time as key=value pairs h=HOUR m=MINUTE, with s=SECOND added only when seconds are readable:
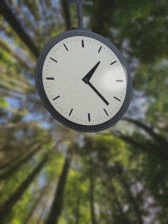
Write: h=1 m=23
